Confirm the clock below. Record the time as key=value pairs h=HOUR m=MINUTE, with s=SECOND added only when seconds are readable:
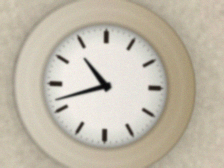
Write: h=10 m=42
